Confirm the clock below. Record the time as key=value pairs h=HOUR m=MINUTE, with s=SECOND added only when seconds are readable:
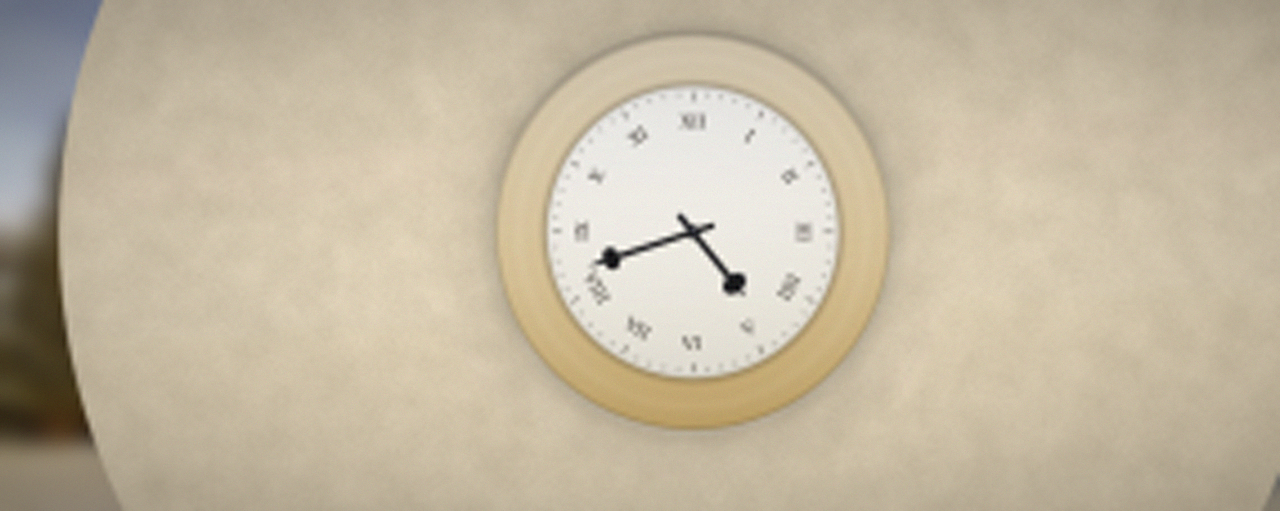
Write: h=4 m=42
